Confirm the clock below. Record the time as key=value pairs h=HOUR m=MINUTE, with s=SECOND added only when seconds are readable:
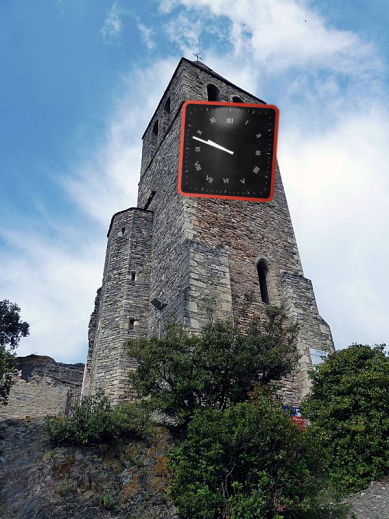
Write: h=9 m=48
